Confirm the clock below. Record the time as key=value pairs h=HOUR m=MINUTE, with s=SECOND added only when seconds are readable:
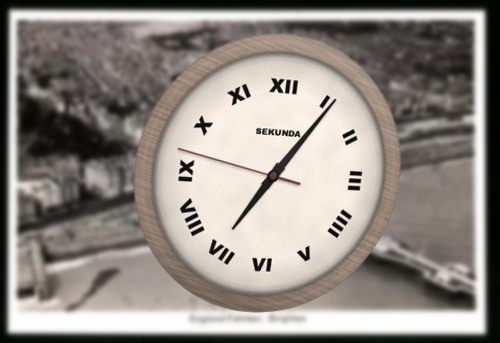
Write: h=7 m=5 s=47
